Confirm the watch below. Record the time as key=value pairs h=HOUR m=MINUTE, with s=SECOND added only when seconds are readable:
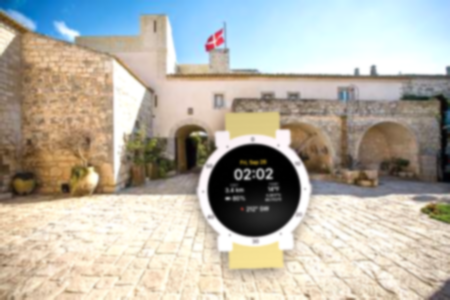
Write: h=2 m=2
